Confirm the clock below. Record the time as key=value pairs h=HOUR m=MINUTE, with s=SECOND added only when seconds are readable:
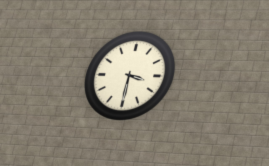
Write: h=3 m=30
